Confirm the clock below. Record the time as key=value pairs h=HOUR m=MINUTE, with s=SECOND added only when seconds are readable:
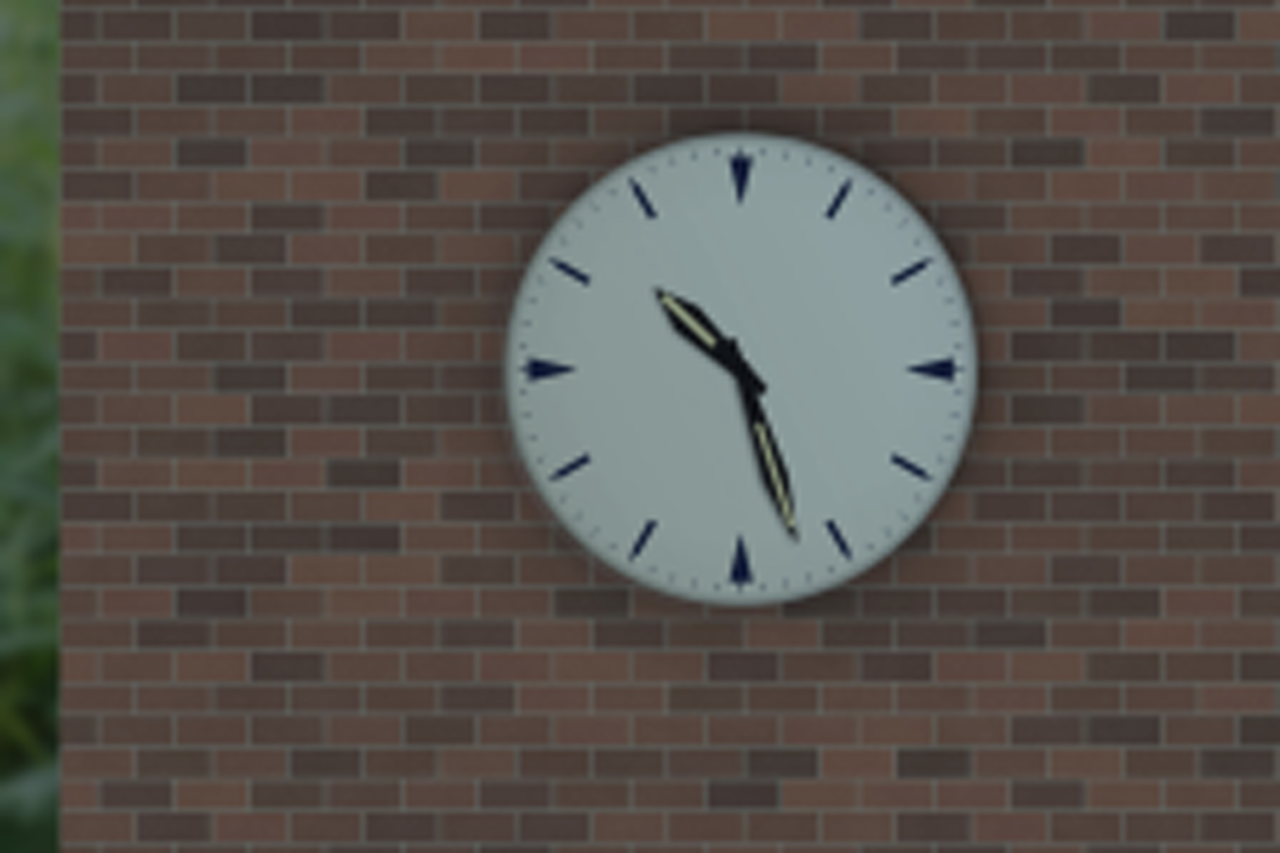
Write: h=10 m=27
